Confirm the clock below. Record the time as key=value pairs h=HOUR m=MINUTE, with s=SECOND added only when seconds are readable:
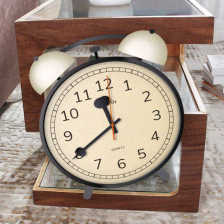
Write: h=11 m=40 s=1
